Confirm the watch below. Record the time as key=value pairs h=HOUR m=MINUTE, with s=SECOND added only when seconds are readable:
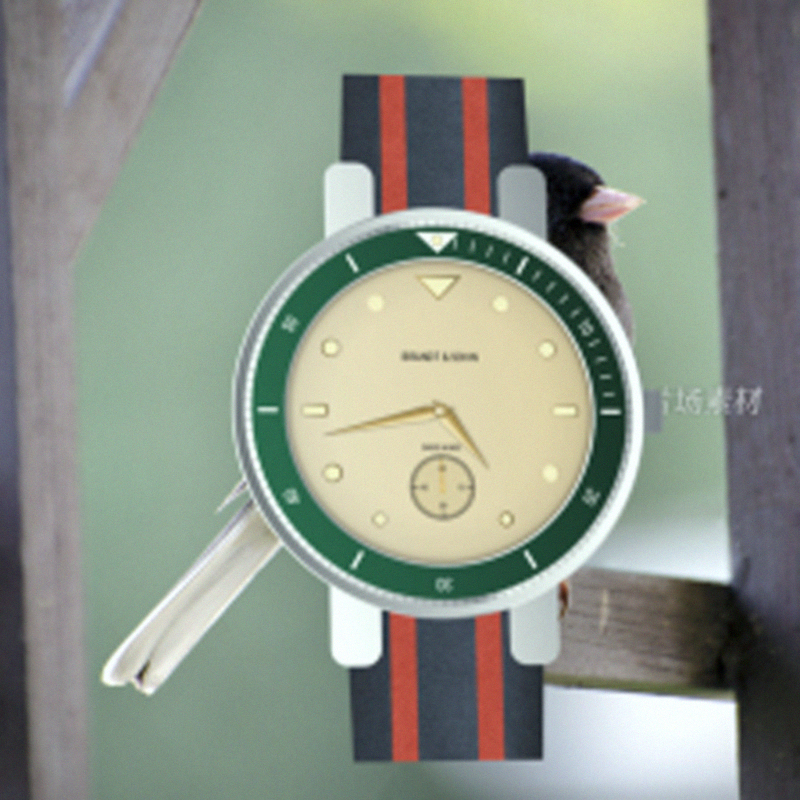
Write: h=4 m=43
